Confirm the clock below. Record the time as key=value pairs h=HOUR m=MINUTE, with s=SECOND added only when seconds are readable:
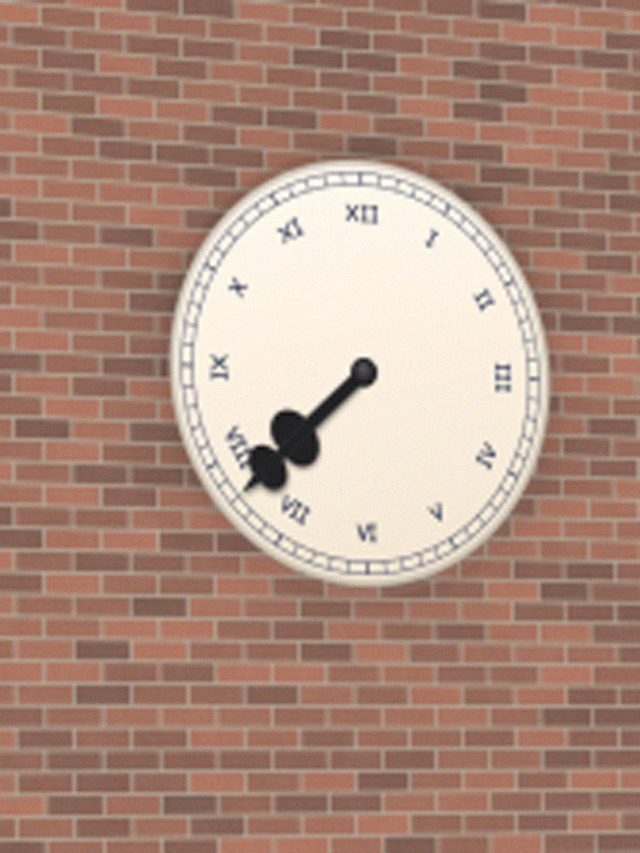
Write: h=7 m=38
